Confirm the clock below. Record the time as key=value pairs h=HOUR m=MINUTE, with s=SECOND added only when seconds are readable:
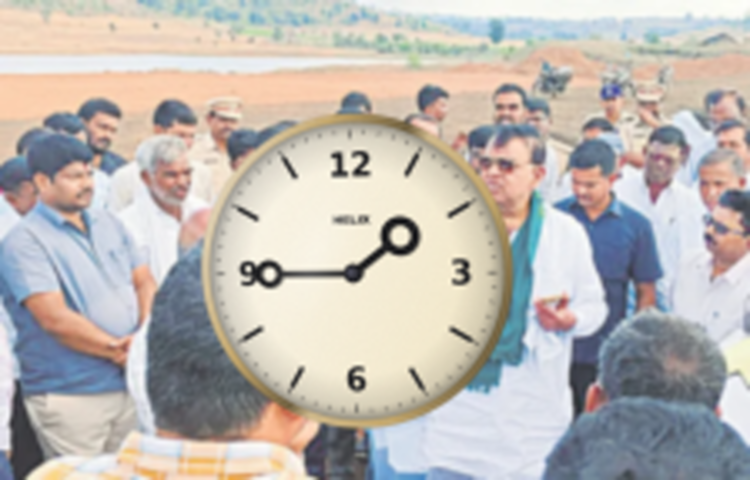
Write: h=1 m=45
